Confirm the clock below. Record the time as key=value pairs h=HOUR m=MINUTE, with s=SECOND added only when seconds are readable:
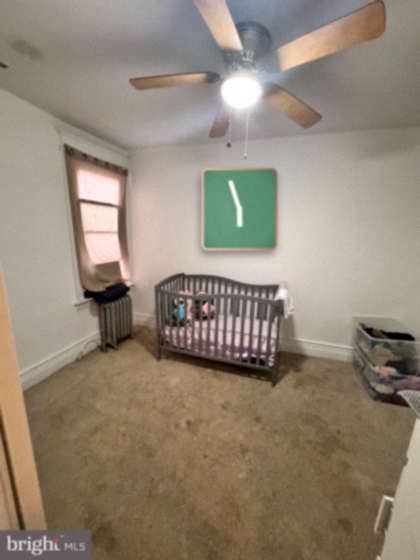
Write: h=5 m=57
